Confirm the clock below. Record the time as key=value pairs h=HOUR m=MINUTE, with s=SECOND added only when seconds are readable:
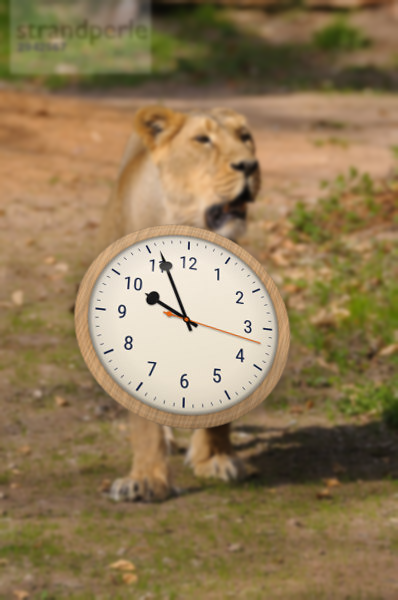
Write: h=9 m=56 s=17
